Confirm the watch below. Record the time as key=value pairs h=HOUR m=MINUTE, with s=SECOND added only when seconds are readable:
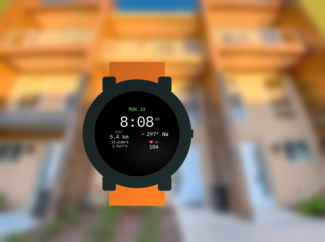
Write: h=8 m=8
